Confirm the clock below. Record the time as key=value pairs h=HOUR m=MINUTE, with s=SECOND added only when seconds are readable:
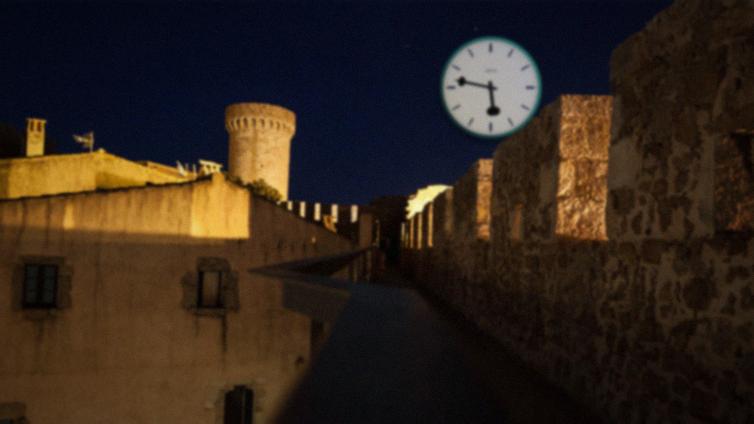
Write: h=5 m=47
